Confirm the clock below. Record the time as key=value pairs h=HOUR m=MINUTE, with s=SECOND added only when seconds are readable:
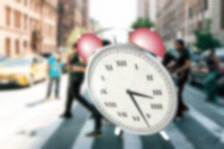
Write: h=3 m=27
